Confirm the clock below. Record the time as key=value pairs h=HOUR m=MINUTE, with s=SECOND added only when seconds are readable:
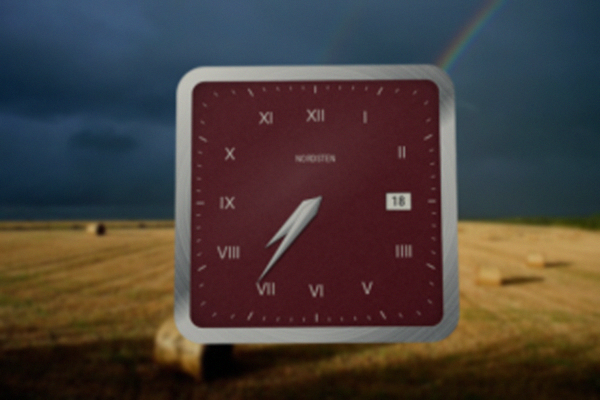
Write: h=7 m=36
